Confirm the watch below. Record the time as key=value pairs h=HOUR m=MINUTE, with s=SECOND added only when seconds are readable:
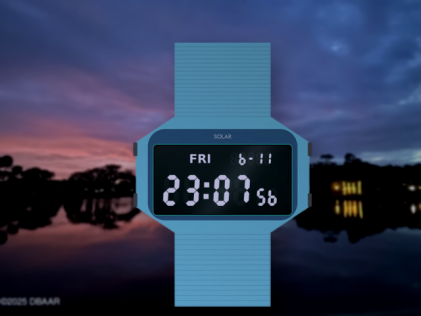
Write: h=23 m=7 s=56
